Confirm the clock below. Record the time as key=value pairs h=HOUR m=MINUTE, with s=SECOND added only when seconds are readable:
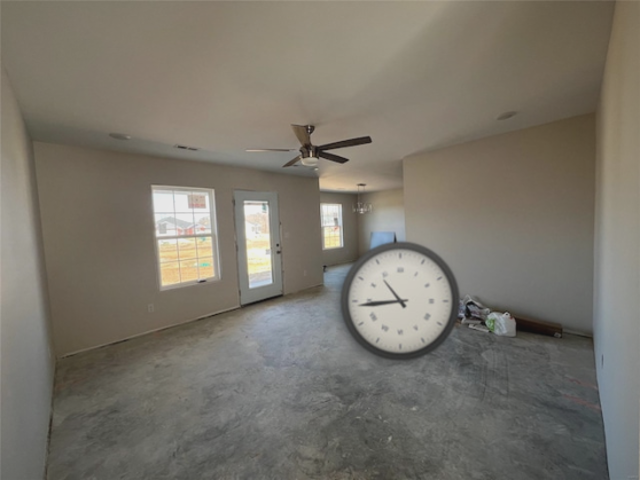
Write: h=10 m=44
